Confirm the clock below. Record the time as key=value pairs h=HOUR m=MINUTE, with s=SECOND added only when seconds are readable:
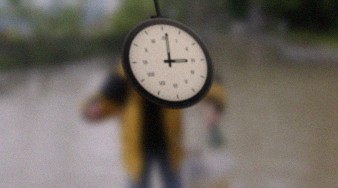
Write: h=3 m=1
